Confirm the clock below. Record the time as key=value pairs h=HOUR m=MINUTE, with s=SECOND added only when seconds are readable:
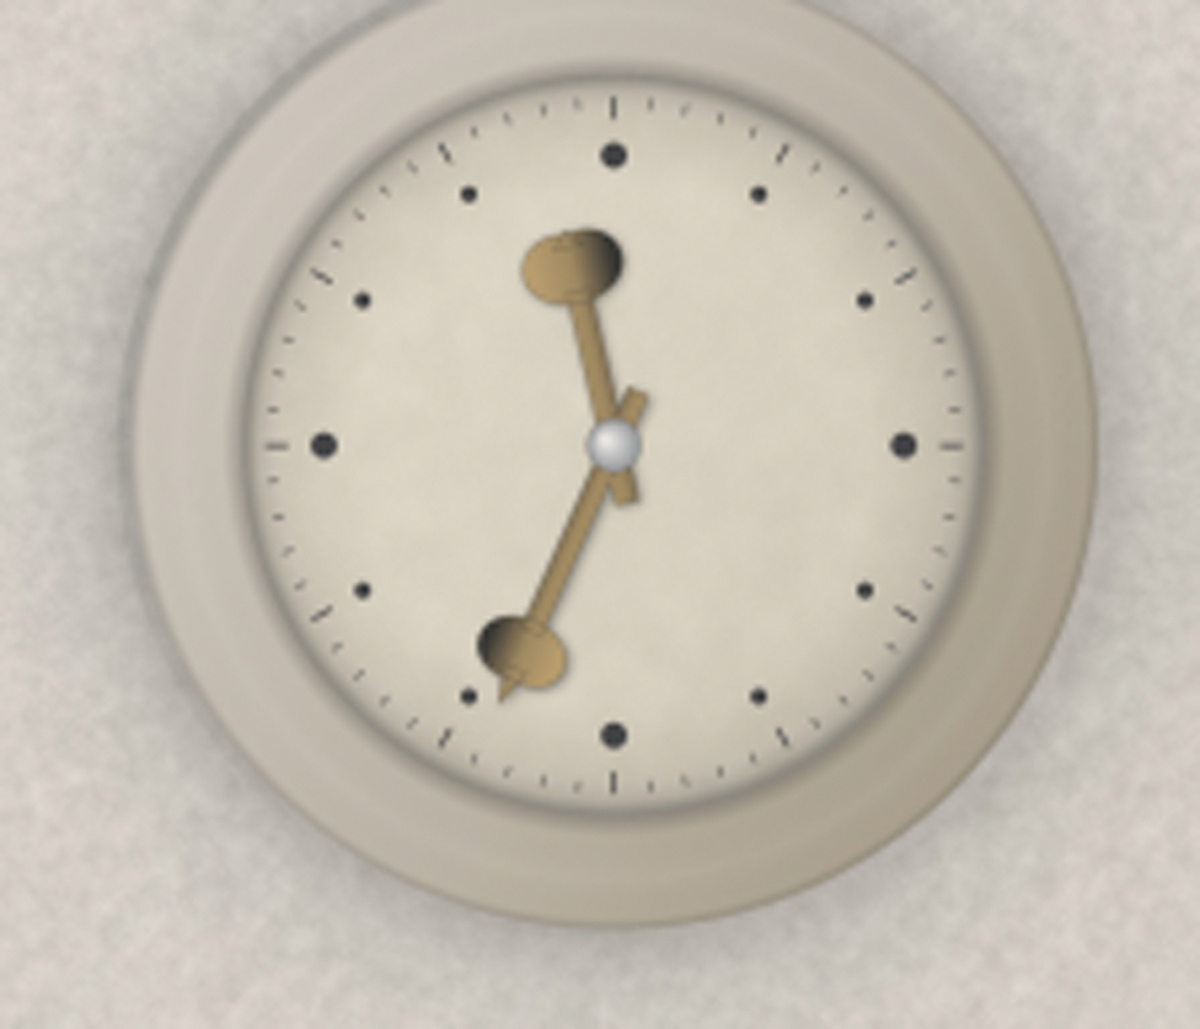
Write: h=11 m=34
